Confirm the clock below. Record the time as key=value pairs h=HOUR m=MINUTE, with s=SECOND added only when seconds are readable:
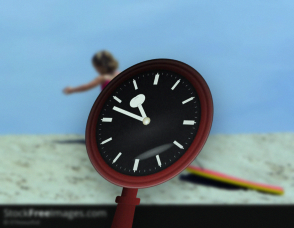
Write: h=10 m=48
